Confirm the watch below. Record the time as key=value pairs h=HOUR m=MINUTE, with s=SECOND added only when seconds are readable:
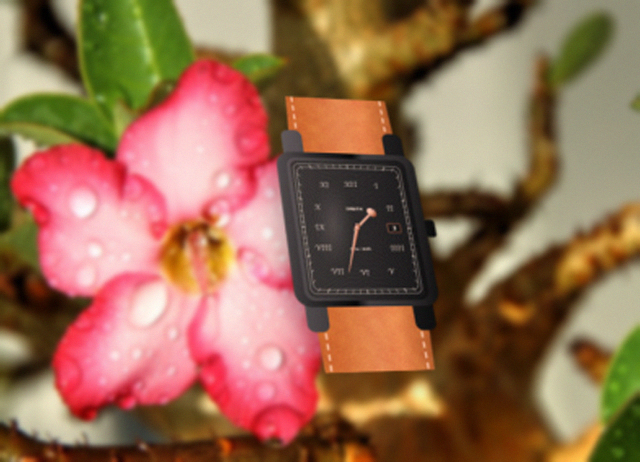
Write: h=1 m=33
